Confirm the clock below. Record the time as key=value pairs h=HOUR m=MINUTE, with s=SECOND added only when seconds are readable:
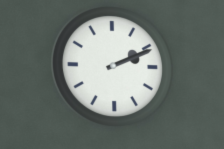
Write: h=2 m=11
